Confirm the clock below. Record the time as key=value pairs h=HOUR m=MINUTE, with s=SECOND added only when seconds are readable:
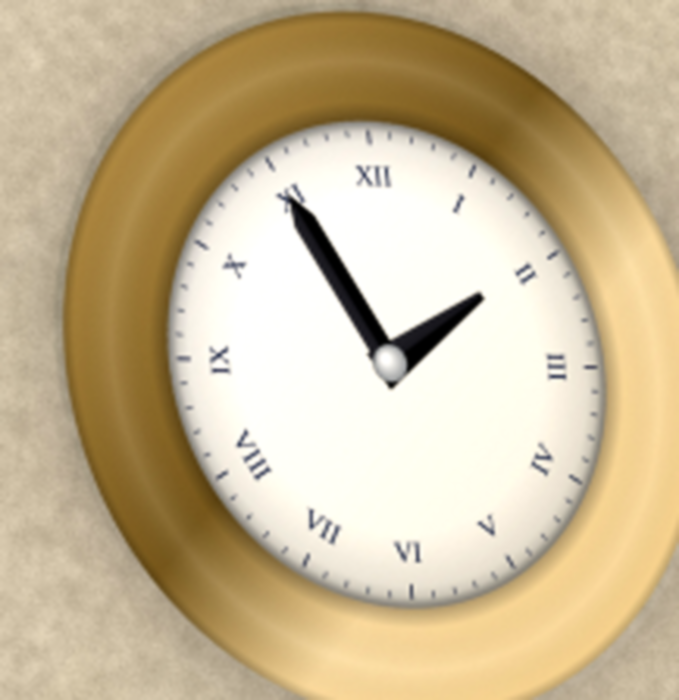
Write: h=1 m=55
